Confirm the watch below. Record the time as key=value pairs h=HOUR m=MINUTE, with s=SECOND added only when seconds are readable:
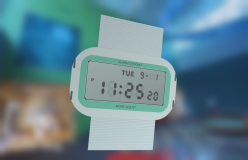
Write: h=11 m=25 s=20
